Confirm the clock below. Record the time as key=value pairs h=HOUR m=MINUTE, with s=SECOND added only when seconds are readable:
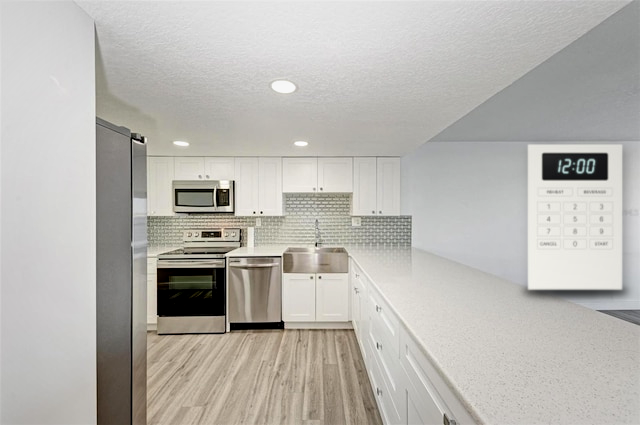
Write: h=12 m=0
